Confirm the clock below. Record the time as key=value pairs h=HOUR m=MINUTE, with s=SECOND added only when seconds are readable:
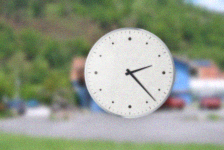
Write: h=2 m=23
